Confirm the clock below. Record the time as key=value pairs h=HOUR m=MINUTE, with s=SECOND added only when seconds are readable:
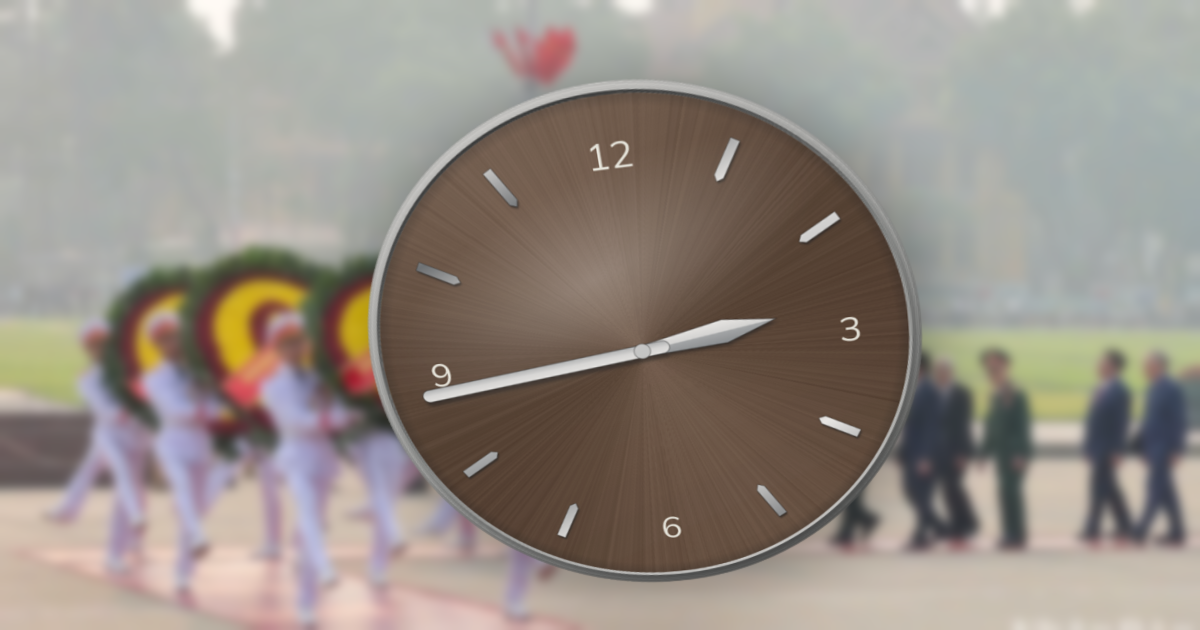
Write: h=2 m=44
